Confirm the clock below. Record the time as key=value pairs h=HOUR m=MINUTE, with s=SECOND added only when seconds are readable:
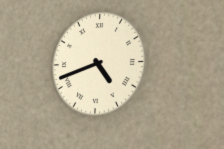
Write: h=4 m=42
